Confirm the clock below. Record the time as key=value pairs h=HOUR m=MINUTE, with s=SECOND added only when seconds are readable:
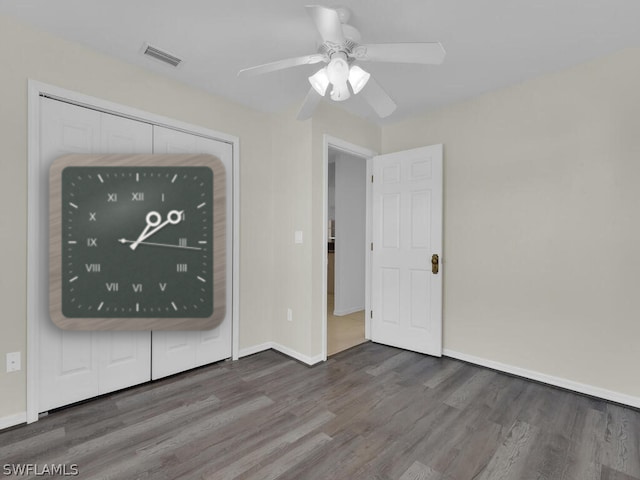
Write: h=1 m=9 s=16
